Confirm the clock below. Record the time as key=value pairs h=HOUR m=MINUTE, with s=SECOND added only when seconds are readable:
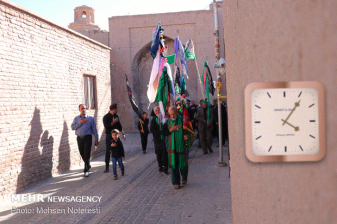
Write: h=4 m=6
